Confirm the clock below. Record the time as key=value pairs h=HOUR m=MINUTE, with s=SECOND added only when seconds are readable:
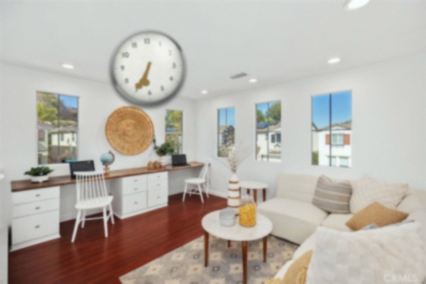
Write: h=6 m=35
